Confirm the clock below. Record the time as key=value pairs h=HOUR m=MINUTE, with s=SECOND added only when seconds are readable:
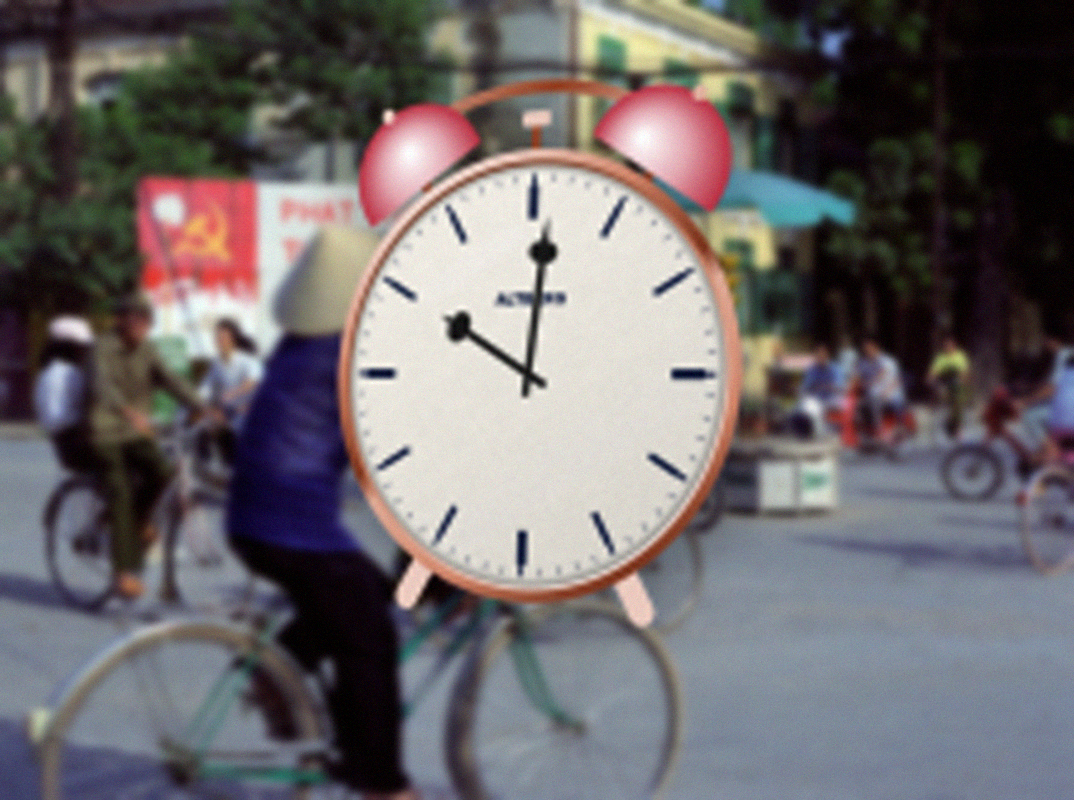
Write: h=10 m=1
